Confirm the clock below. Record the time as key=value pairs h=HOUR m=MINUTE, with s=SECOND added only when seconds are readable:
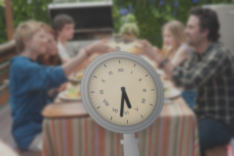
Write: h=5 m=32
